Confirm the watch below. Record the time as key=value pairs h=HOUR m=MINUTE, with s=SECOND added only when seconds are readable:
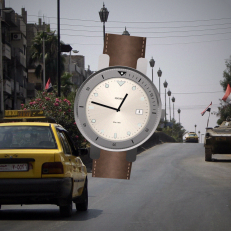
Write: h=12 m=47
